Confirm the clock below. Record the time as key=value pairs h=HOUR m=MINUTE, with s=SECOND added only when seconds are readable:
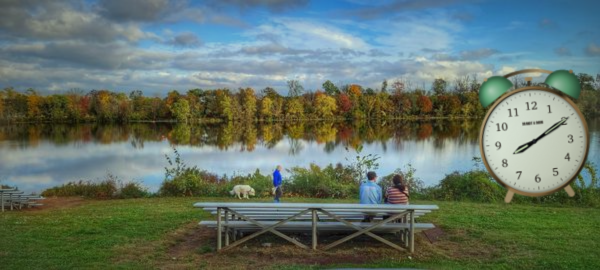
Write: h=8 m=10
